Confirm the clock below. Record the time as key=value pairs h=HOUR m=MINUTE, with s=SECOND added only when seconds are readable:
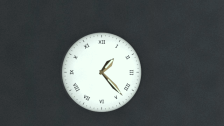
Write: h=1 m=23
